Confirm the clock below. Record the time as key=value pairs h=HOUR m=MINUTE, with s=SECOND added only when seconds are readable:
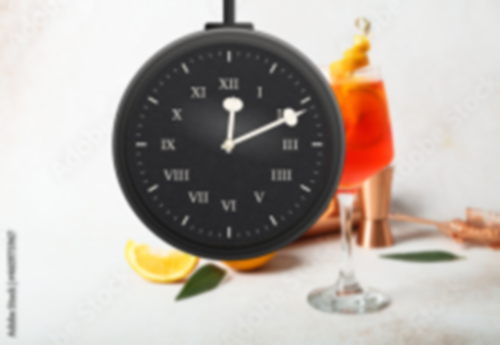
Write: h=12 m=11
